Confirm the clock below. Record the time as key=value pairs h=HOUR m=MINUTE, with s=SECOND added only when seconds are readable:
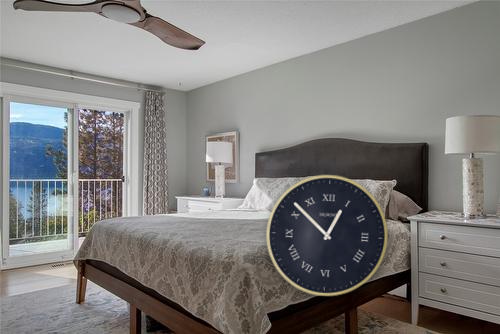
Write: h=12 m=52
